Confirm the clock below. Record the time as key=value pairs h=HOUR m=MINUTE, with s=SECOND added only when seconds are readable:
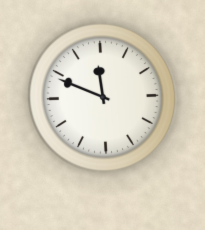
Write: h=11 m=49
